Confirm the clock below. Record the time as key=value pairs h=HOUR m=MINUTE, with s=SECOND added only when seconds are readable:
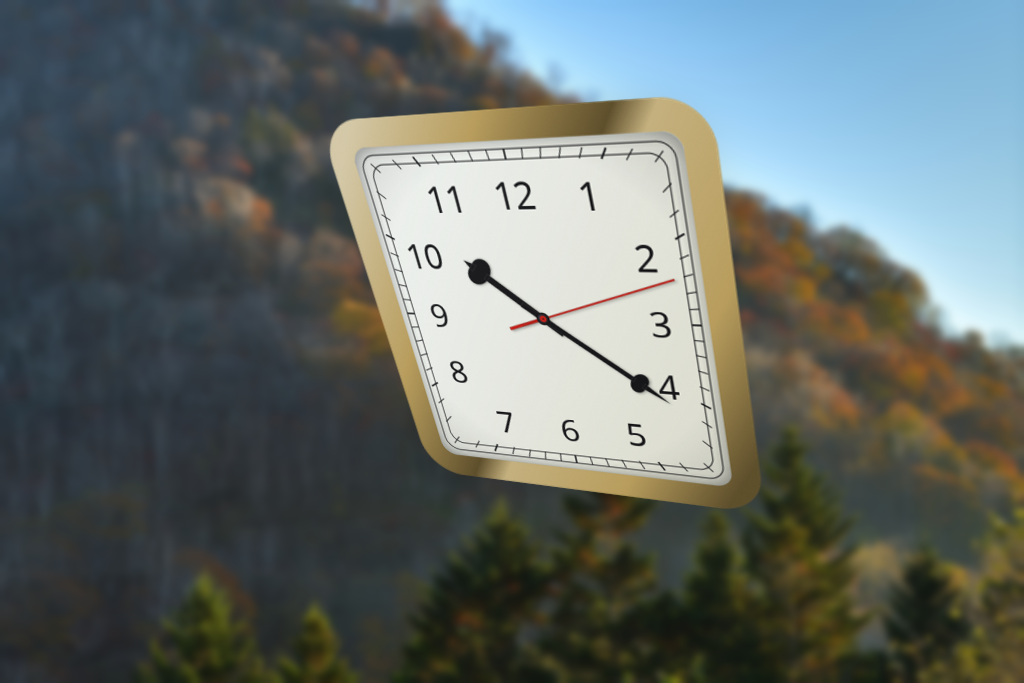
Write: h=10 m=21 s=12
